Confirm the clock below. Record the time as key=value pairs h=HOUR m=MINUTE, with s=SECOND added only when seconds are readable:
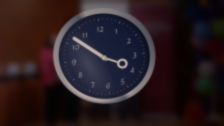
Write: h=3 m=52
